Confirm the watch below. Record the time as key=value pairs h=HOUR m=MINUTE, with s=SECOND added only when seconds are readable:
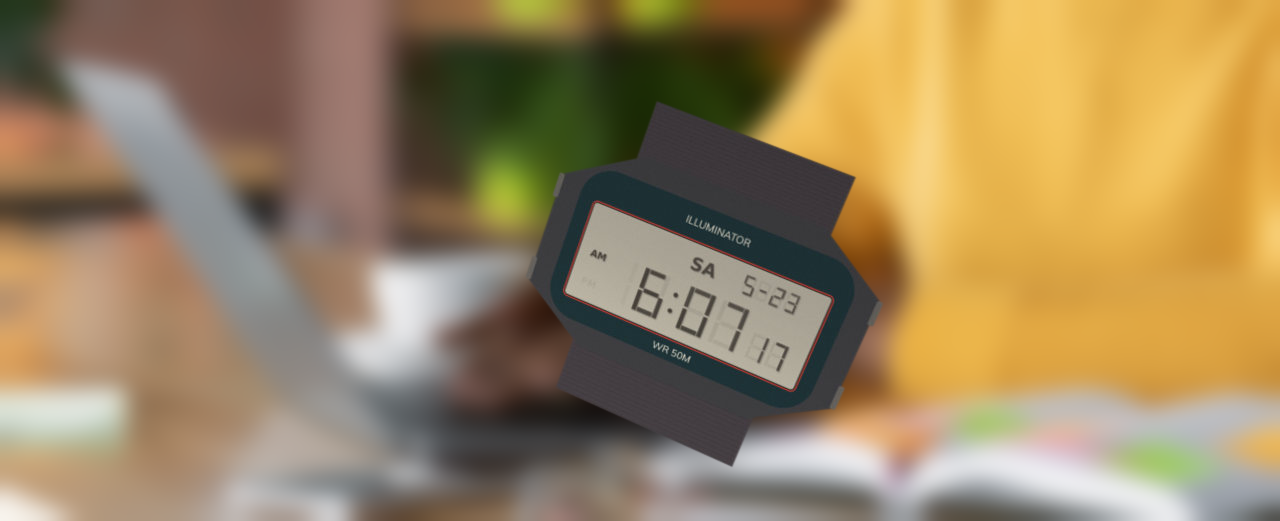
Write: h=6 m=7 s=17
